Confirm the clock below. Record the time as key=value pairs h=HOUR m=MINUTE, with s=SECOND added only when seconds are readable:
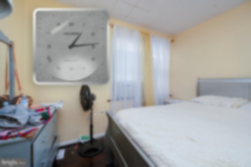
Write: h=1 m=14
